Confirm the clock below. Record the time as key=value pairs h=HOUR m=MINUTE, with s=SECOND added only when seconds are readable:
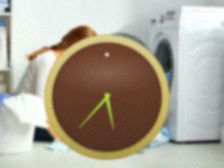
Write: h=5 m=37
